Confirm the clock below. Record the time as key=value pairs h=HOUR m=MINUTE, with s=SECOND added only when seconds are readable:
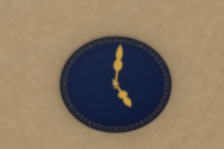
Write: h=5 m=1
